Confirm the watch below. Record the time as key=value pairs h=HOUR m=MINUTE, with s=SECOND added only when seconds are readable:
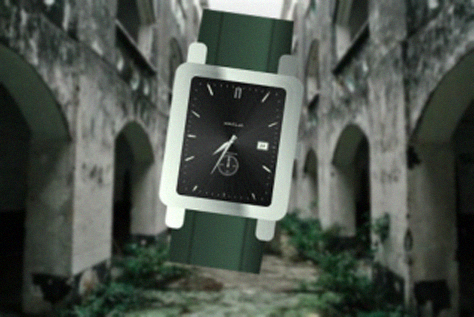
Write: h=7 m=34
